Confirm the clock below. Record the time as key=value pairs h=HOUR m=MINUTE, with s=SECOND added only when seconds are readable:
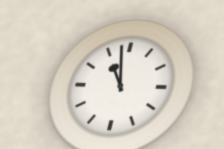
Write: h=10 m=58
